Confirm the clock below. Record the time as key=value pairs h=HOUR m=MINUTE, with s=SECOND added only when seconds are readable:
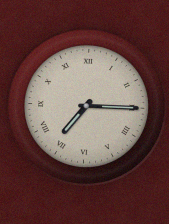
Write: h=7 m=15
